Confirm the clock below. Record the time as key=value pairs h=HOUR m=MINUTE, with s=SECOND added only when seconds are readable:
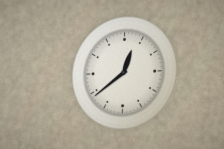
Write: h=12 m=39
